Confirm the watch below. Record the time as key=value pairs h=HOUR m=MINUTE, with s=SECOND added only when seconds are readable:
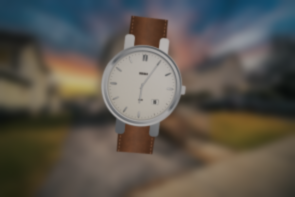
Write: h=6 m=5
